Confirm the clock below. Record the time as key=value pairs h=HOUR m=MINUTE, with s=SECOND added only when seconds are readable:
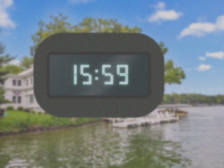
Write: h=15 m=59
